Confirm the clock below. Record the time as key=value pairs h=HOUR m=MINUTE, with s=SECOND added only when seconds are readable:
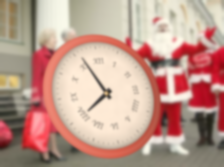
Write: h=7 m=56
